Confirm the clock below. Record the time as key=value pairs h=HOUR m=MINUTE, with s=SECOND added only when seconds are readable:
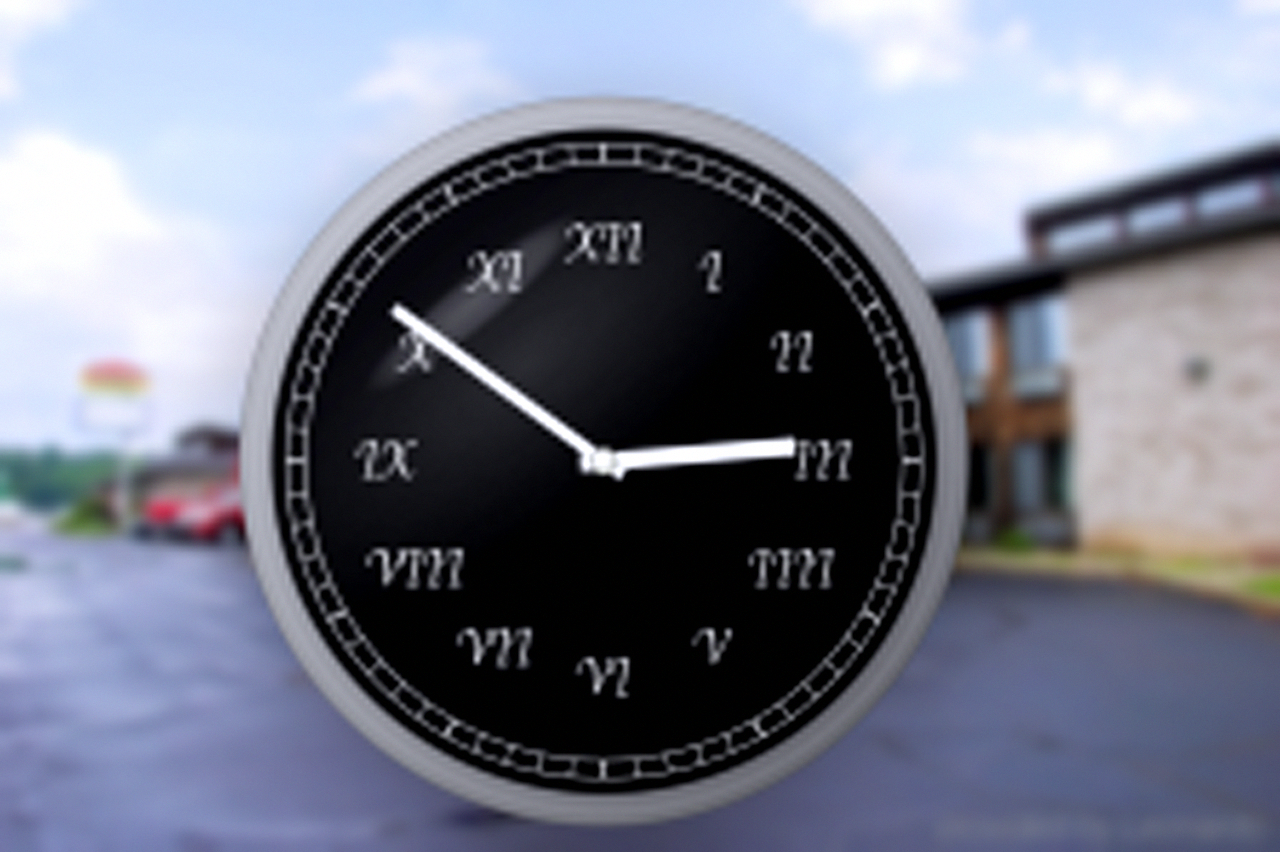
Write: h=2 m=51
